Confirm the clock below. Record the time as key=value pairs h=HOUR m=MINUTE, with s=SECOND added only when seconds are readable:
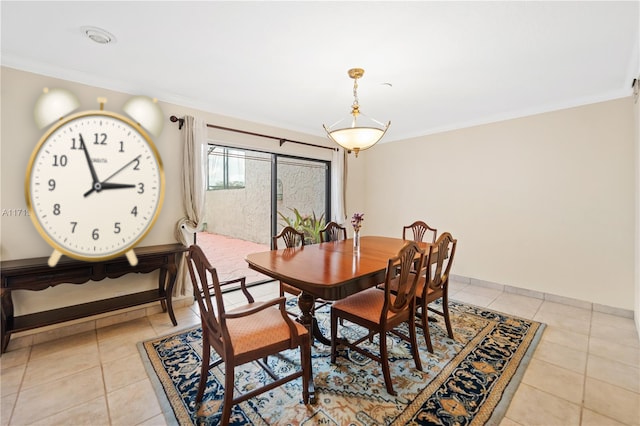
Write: h=2 m=56 s=9
